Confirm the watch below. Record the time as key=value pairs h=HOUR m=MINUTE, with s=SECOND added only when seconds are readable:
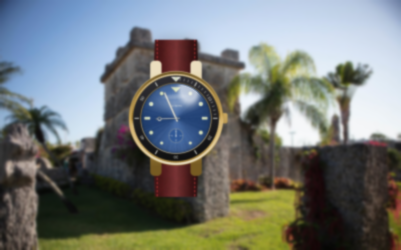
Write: h=8 m=56
